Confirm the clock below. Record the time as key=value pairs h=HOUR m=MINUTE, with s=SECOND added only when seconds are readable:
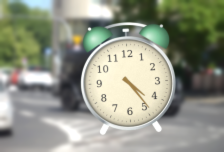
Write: h=4 m=24
